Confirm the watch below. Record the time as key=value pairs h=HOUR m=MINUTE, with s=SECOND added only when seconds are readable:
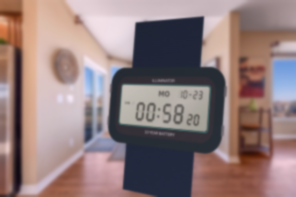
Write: h=0 m=58
